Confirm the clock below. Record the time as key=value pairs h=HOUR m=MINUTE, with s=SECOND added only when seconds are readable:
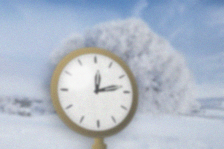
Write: h=12 m=13
